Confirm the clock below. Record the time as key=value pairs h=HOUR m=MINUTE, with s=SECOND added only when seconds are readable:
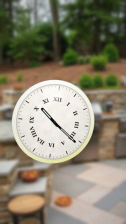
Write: h=10 m=21
